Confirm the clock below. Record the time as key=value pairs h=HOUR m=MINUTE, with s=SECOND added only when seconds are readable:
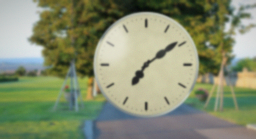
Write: h=7 m=9
